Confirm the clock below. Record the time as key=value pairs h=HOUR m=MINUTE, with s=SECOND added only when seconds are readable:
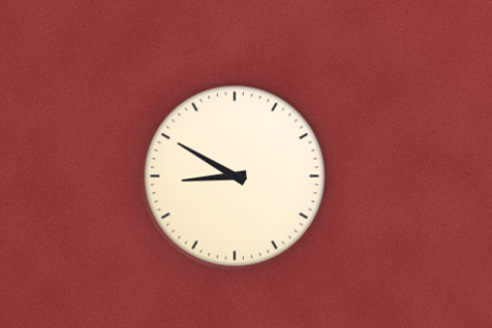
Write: h=8 m=50
